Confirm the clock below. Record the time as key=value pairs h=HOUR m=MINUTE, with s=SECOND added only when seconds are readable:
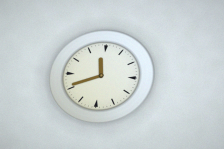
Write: h=11 m=41
